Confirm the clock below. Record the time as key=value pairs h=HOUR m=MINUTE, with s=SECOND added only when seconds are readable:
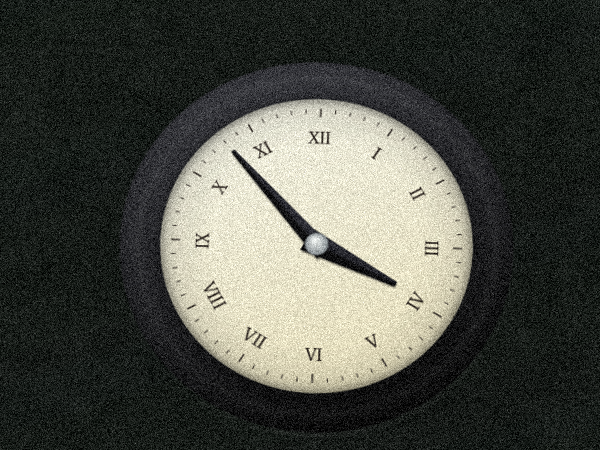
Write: h=3 m=53
